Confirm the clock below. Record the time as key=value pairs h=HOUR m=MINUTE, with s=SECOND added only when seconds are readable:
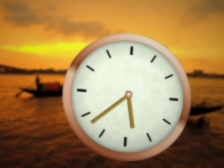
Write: h=5 m=38
